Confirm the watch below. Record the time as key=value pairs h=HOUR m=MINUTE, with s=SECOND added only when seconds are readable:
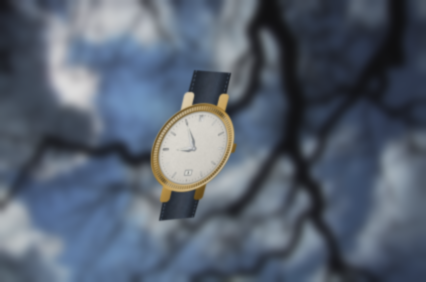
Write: h=8 m=55
